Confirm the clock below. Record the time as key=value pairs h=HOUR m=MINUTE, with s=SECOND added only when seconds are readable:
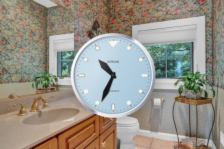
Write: h=10 m=34
